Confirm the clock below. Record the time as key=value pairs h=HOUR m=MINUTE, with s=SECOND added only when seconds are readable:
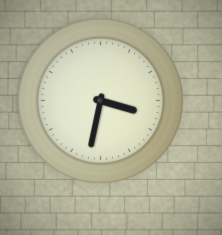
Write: h=3 m=32
